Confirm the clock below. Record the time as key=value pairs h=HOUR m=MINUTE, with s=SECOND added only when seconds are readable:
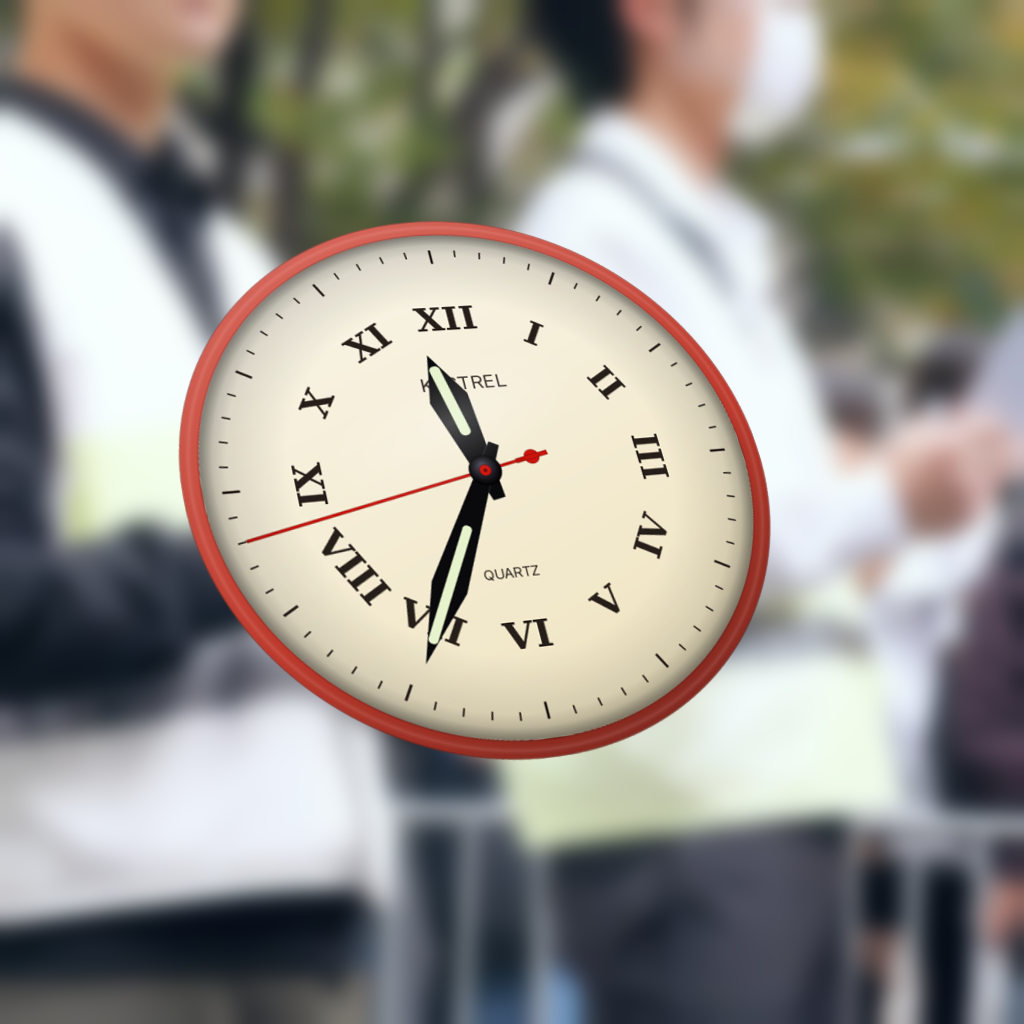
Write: h=11 m=34 s=43
